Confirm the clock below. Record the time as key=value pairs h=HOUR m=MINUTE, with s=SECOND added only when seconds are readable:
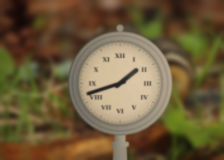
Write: h=1 m=42
